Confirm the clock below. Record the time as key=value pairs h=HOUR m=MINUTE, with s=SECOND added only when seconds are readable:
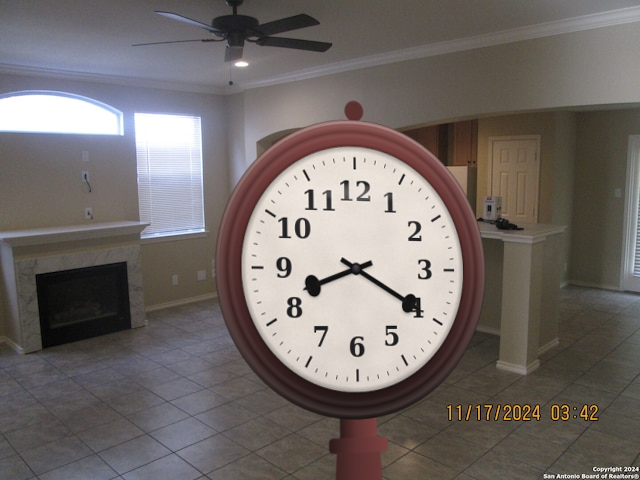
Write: h=8 m=20
